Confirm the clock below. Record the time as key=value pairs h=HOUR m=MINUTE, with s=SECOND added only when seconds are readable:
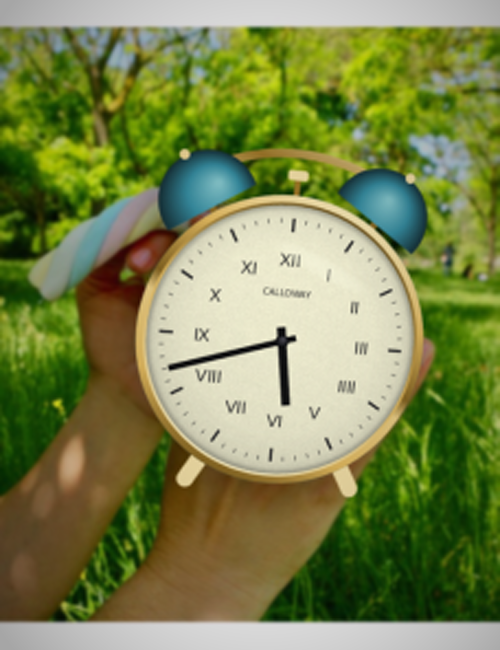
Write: h=5 m=42
